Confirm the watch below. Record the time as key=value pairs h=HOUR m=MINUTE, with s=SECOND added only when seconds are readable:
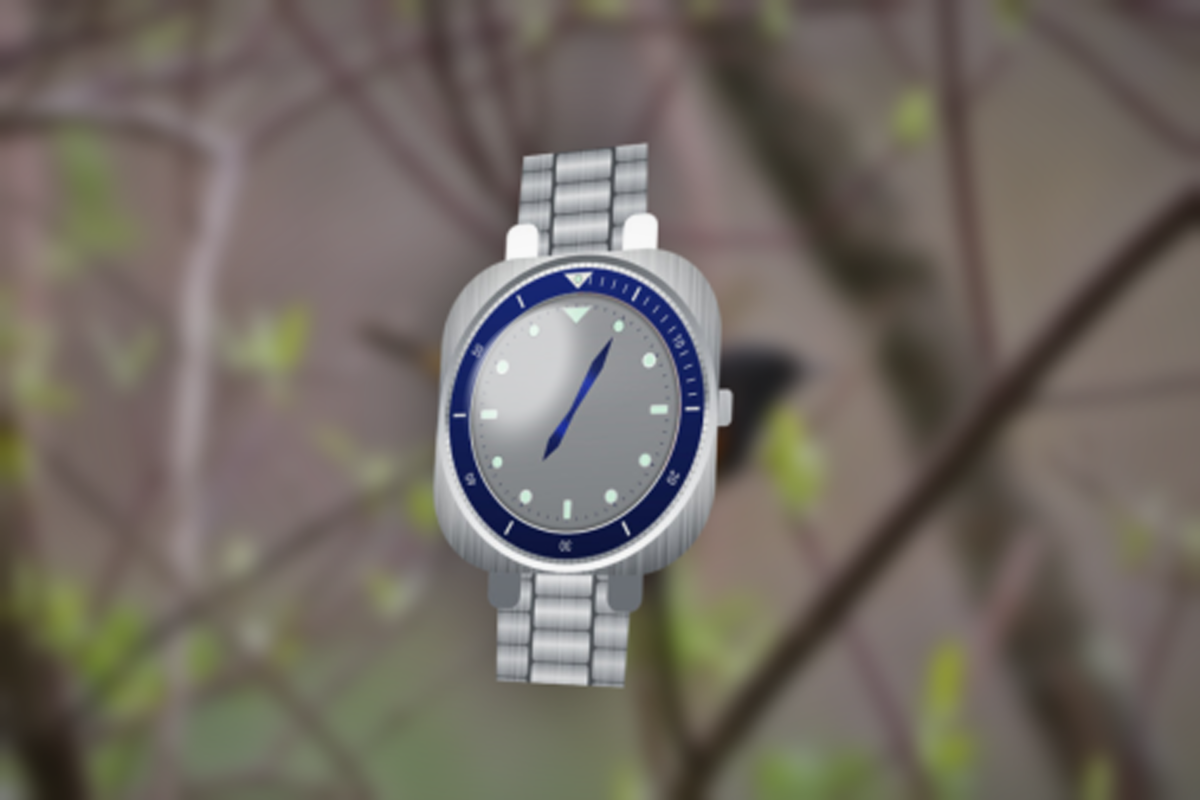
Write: h=7 m=5
